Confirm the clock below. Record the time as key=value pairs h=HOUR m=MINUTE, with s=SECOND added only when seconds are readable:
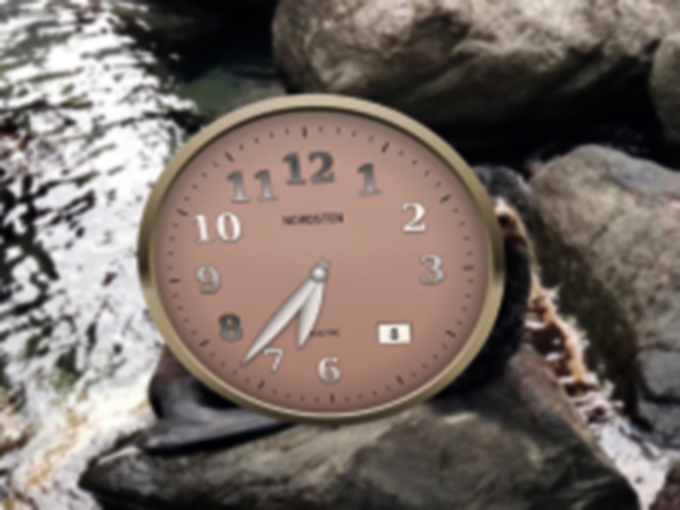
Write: h=6 m=37
